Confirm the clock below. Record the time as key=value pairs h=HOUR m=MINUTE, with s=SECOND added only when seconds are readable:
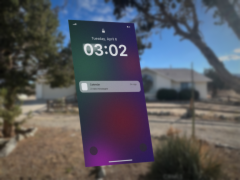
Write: h=3 m=2
